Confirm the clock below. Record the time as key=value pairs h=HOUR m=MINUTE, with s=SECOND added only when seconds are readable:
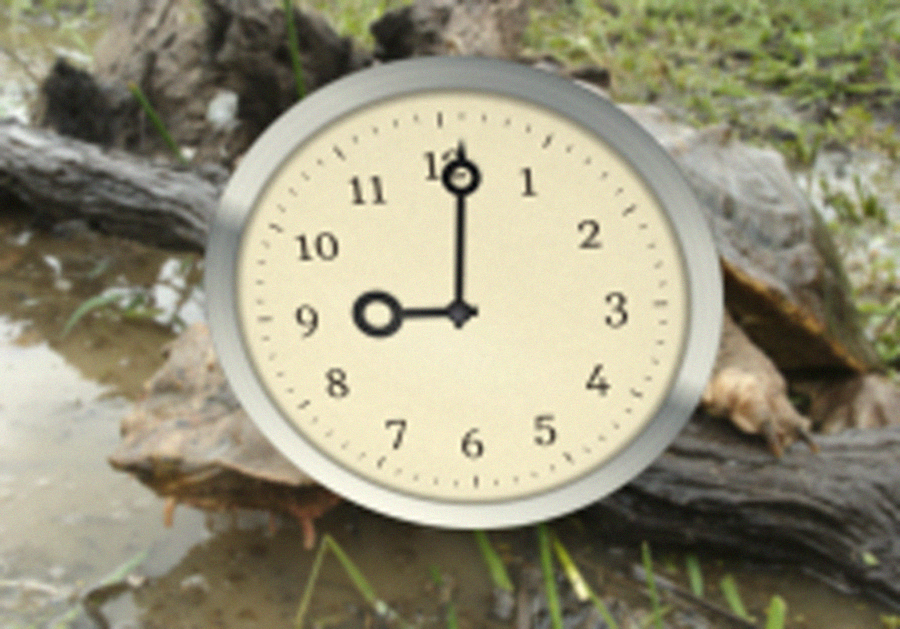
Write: h=9 m=1
